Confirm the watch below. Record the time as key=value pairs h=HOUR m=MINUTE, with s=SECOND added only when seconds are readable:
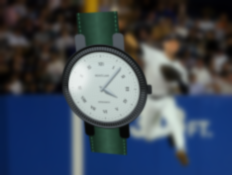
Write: h=4 m=7
